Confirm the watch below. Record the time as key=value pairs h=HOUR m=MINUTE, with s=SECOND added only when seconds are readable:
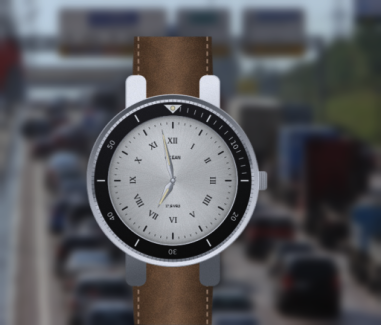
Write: h=6 m=58
